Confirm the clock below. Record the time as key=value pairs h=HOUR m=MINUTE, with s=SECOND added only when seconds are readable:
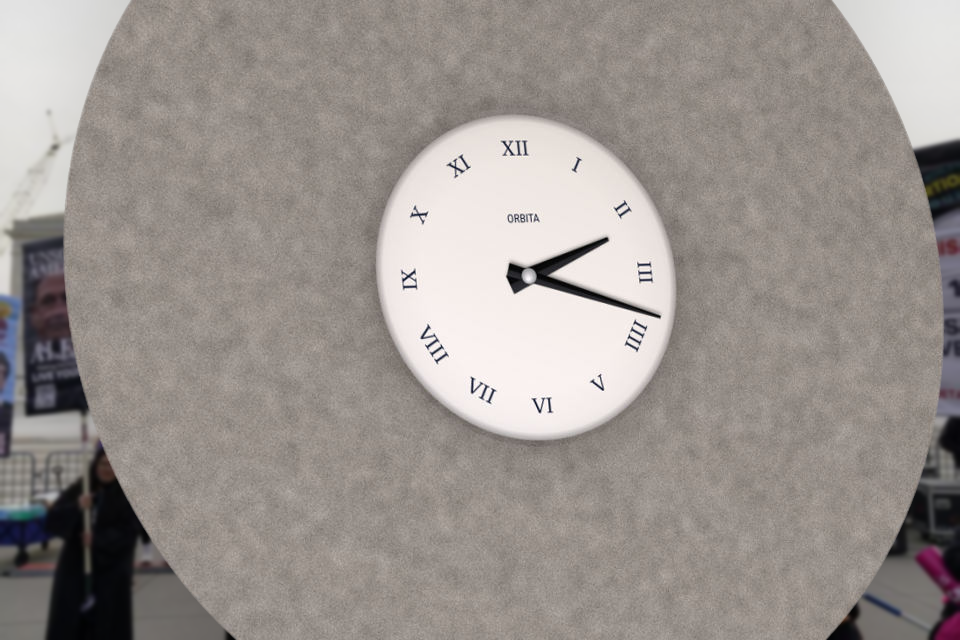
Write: h=2 m=18
